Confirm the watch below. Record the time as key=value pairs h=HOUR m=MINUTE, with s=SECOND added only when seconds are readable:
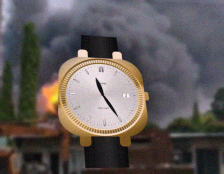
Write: h=11 m=25
